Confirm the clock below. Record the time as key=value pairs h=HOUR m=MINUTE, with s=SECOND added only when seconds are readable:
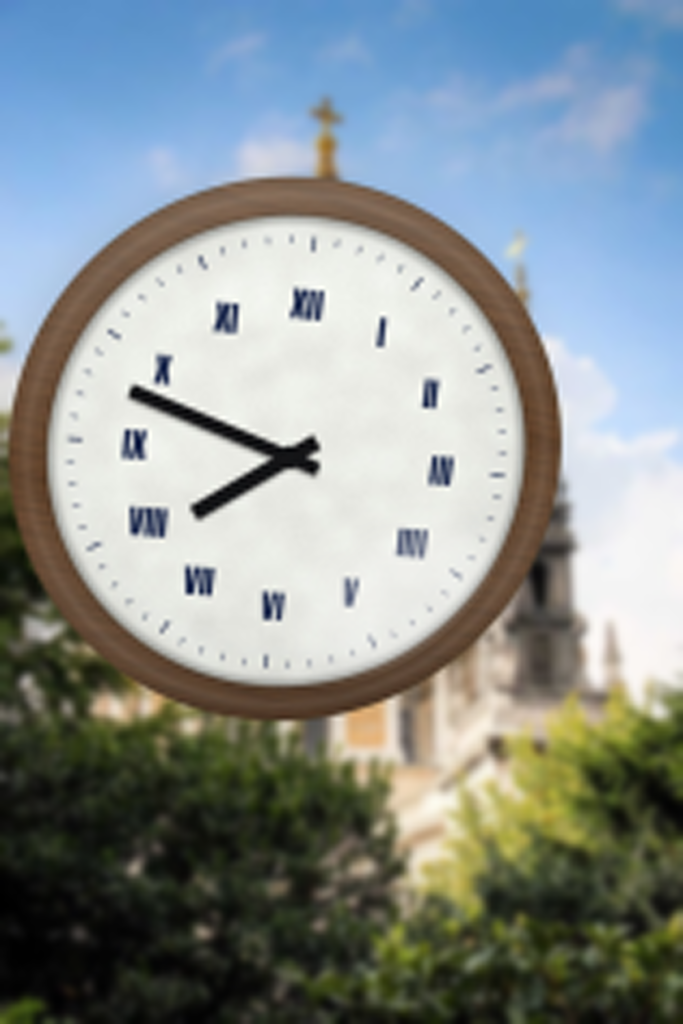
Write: h=7 m=48
